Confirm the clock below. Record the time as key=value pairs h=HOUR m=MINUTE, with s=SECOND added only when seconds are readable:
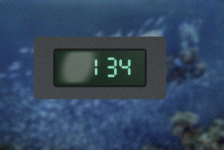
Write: h=1 m=34
